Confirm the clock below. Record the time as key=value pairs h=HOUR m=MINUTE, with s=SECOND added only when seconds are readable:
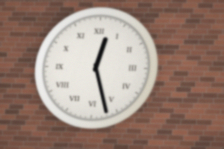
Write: h=12 m=27
